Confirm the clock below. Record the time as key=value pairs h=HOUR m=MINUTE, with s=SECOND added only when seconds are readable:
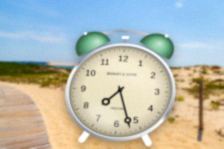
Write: h=7 m=27
